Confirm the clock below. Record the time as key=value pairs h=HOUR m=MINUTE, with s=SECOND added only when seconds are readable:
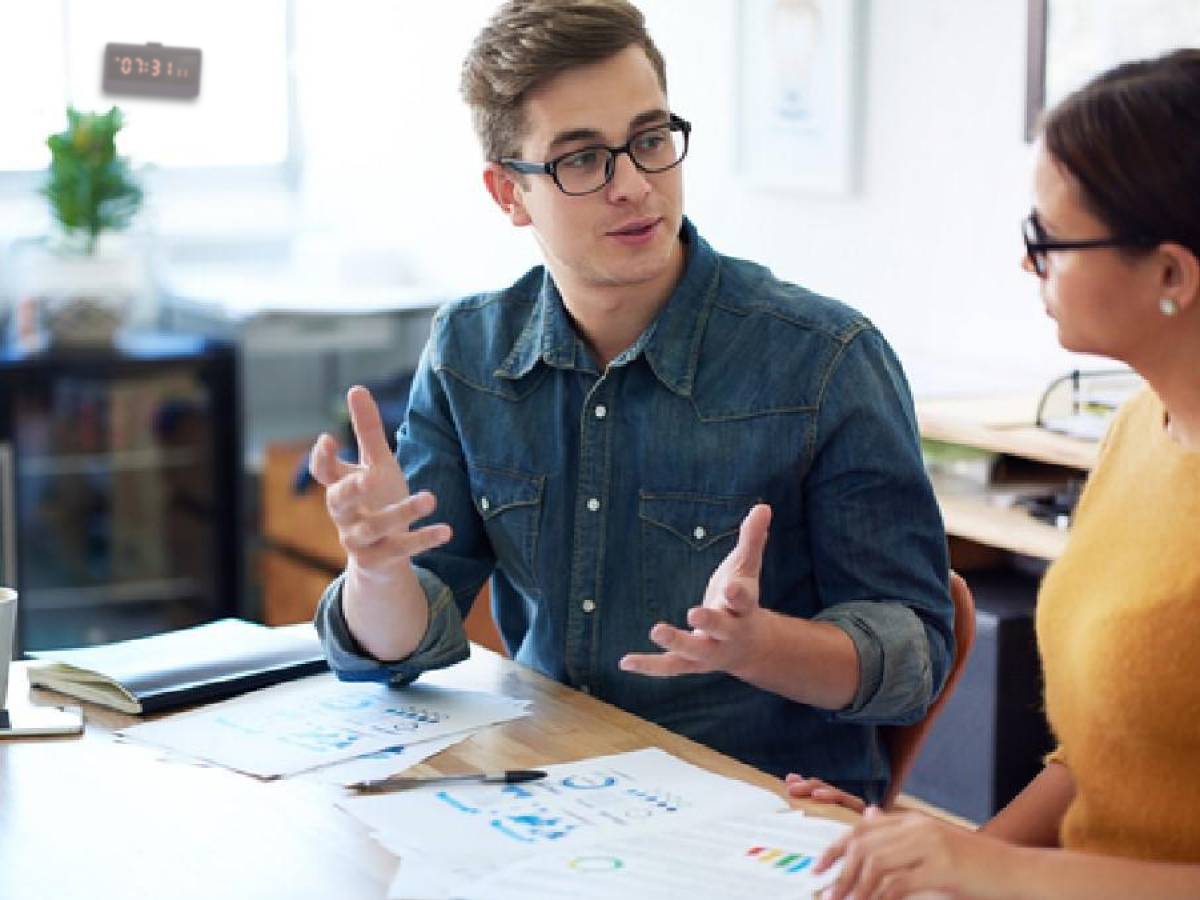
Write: h=7 m=31
